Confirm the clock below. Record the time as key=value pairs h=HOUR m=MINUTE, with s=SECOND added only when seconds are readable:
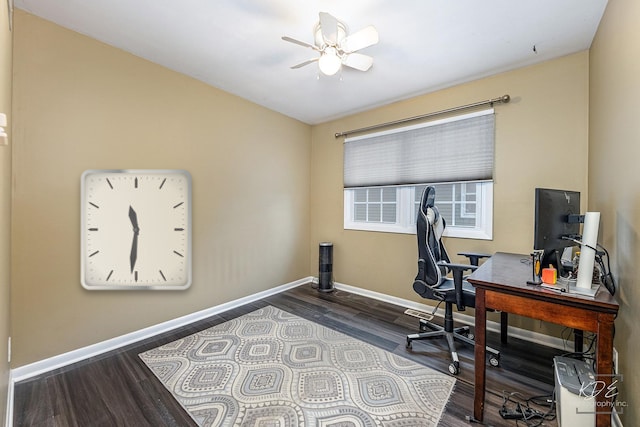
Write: h=11 m=31
